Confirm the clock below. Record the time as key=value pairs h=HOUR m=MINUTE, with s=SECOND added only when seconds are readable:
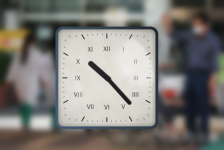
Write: h=10 m=23
